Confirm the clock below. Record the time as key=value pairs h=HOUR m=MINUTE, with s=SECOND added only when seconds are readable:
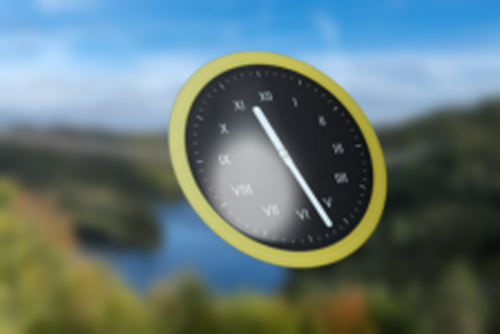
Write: h=11 m=27
